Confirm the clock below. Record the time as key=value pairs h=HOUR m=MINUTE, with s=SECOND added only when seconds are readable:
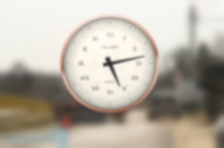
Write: h=5 m=13
